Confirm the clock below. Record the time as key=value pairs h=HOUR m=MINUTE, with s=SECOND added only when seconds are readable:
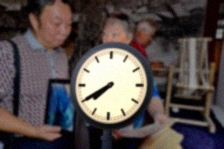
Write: h=7 m=40
